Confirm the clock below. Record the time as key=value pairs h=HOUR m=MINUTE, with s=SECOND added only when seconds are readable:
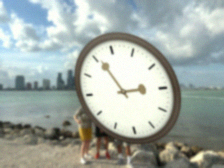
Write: h=2 m=56
